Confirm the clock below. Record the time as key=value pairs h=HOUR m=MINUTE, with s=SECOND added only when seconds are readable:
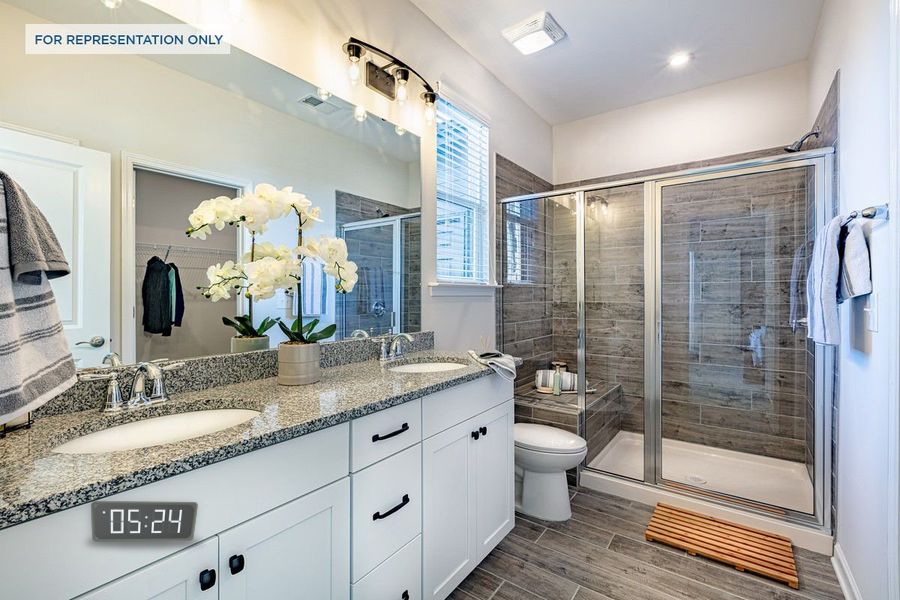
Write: h=5 m=24
